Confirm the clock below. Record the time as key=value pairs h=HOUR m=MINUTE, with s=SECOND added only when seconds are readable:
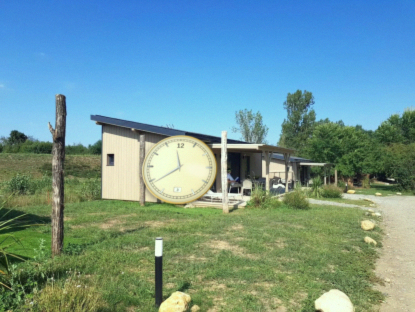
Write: h=11 m=39
